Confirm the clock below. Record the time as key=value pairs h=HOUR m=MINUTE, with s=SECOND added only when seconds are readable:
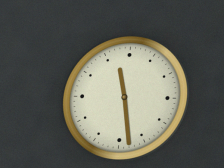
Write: h=11 m=28
